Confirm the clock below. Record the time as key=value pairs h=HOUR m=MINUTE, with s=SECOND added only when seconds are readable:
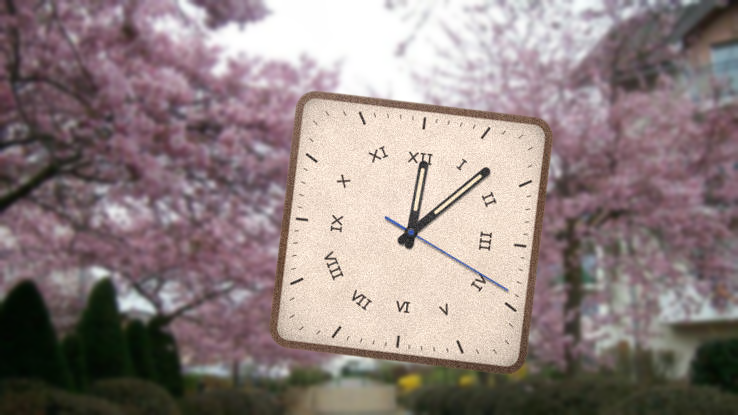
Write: h=12 m=7 s=19
